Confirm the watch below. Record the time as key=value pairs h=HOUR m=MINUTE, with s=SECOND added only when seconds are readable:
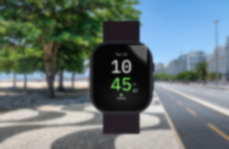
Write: h=10 m=45
